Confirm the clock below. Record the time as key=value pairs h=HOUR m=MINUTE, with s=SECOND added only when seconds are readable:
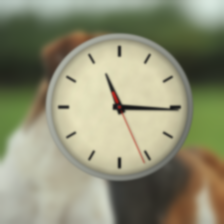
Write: h=11 m=15 s=26
